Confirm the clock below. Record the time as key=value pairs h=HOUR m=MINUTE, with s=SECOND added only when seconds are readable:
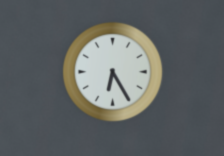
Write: h=6 m=25
